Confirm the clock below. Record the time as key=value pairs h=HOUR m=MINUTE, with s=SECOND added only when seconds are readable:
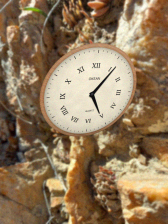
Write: h=5 m=6
